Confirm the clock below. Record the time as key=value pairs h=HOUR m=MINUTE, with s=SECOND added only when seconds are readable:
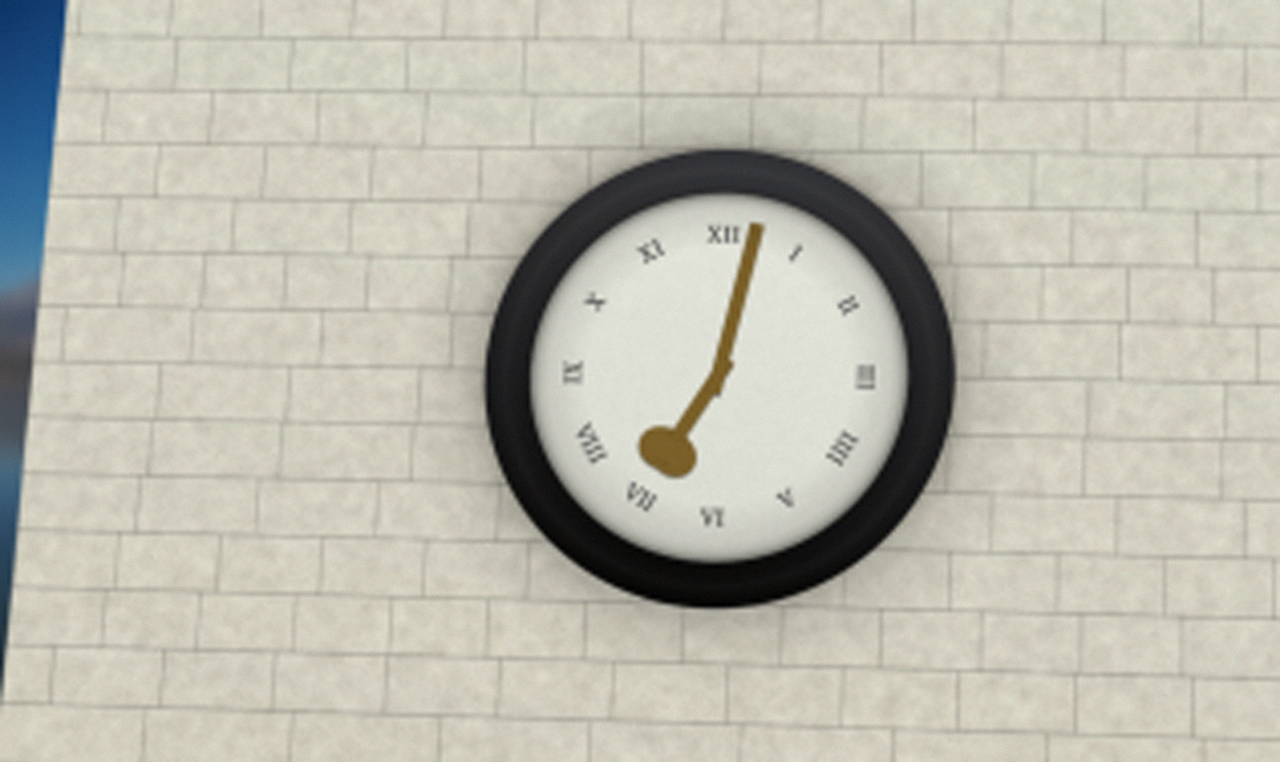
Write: h=7 m=2
